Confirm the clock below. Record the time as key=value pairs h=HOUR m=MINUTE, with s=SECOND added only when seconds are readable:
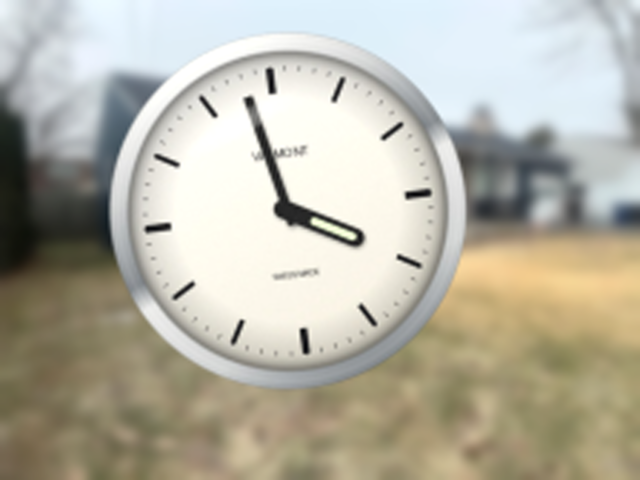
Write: h=3 m=58
